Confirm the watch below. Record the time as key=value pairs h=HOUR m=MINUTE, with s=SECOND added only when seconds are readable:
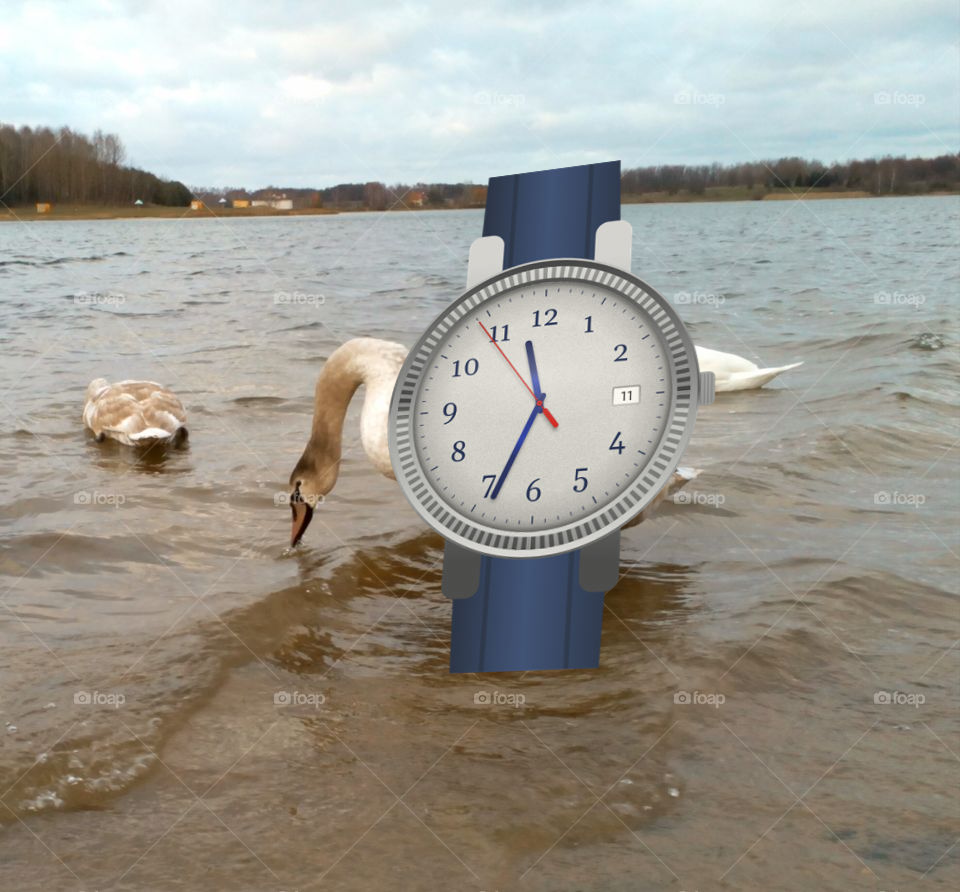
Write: h=11 m=33 s=54
